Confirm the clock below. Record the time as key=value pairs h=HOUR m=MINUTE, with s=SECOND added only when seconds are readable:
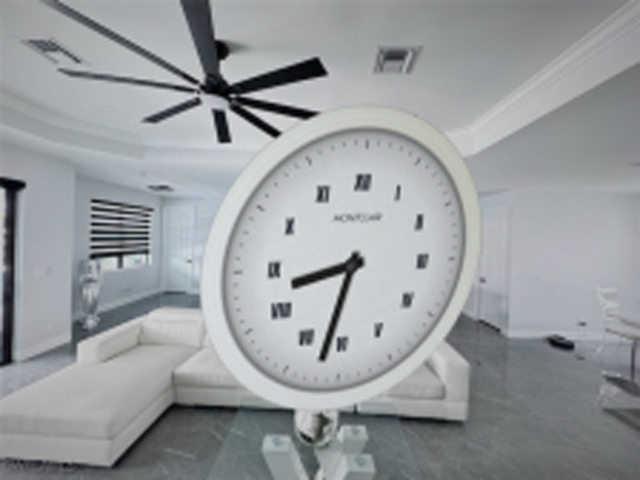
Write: h=8 m=32
